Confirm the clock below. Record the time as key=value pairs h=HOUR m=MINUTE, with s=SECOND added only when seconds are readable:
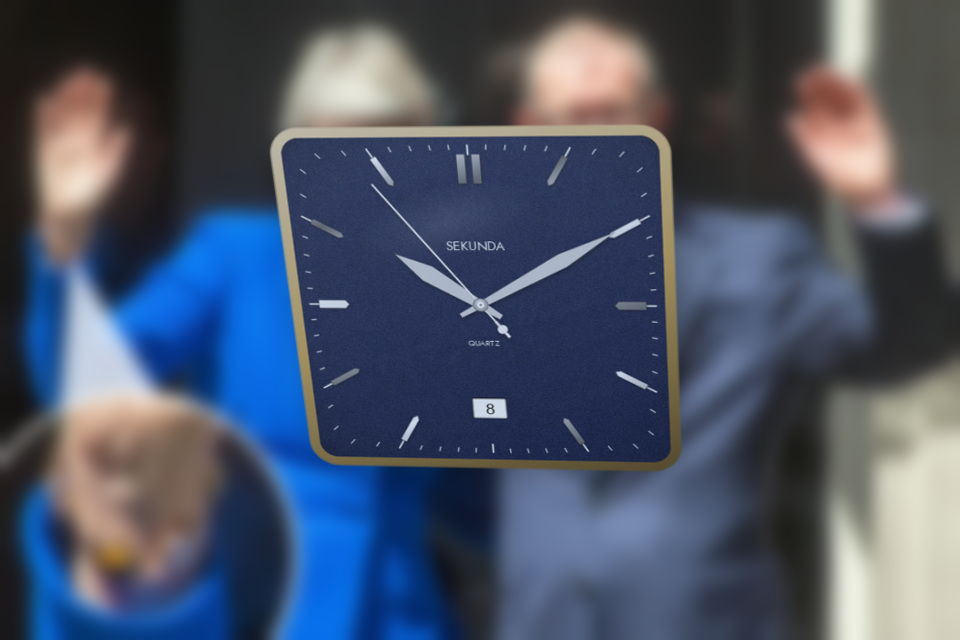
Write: h=10 m=9 s=54
